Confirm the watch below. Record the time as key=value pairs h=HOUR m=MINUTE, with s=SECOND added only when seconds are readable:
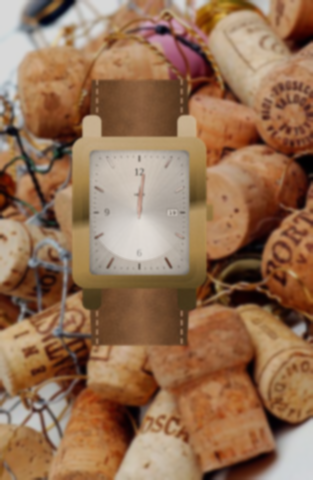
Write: h=12 m=1
